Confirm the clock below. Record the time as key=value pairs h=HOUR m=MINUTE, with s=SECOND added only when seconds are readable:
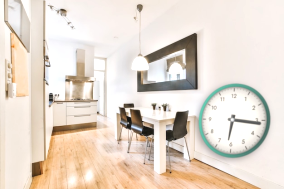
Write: h=6 m=16
